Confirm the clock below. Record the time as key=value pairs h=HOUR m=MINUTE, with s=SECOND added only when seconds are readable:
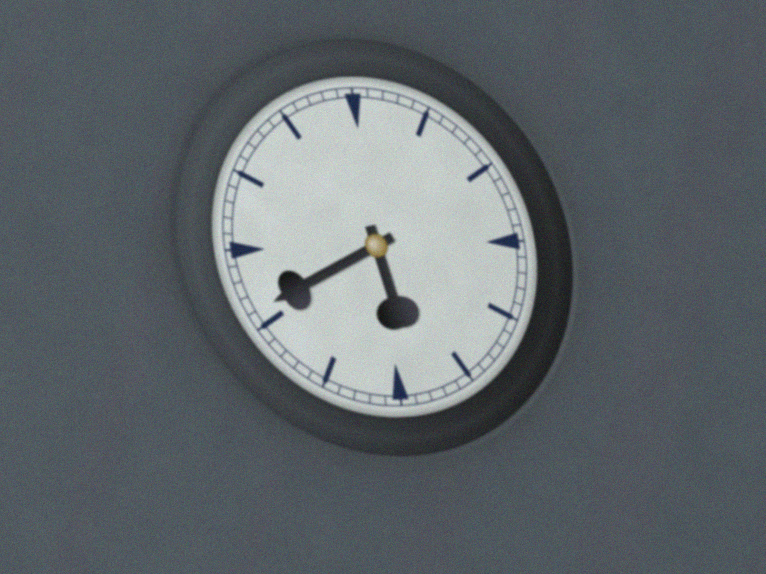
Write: h=5 m=41
